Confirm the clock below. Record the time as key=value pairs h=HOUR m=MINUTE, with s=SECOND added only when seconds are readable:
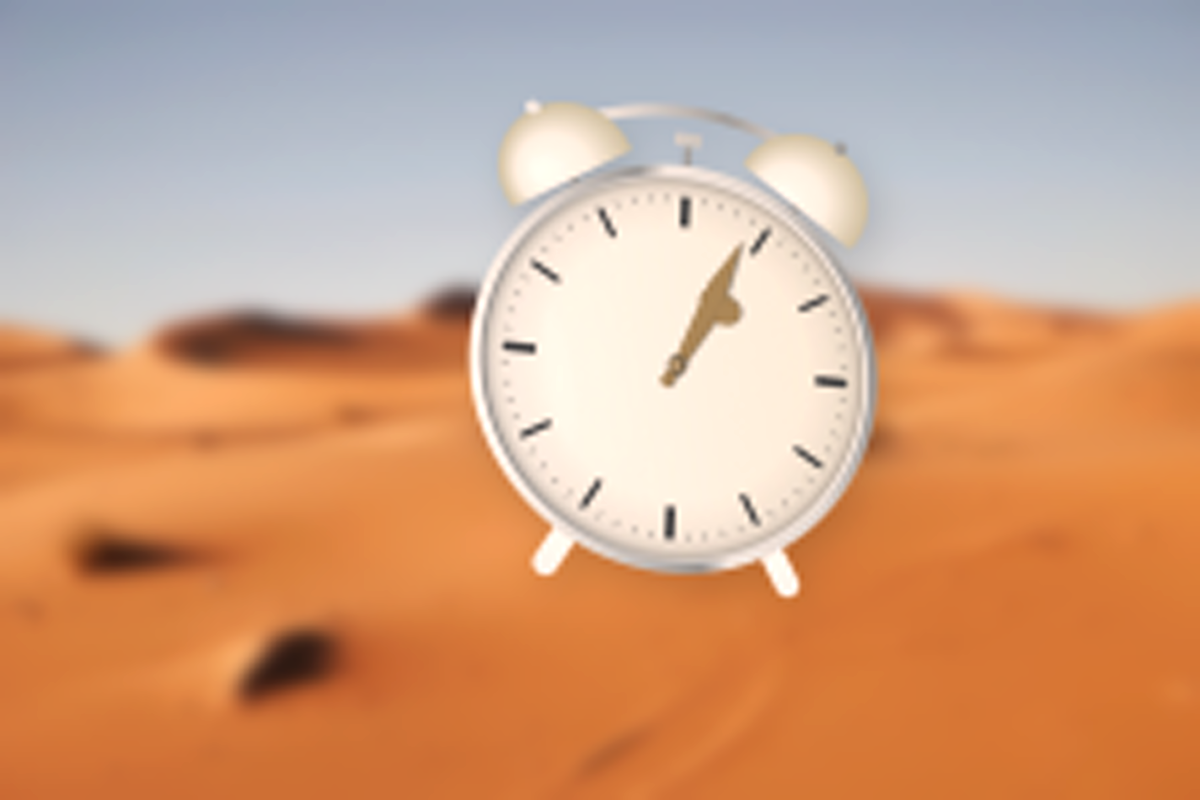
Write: h=1 m=4
